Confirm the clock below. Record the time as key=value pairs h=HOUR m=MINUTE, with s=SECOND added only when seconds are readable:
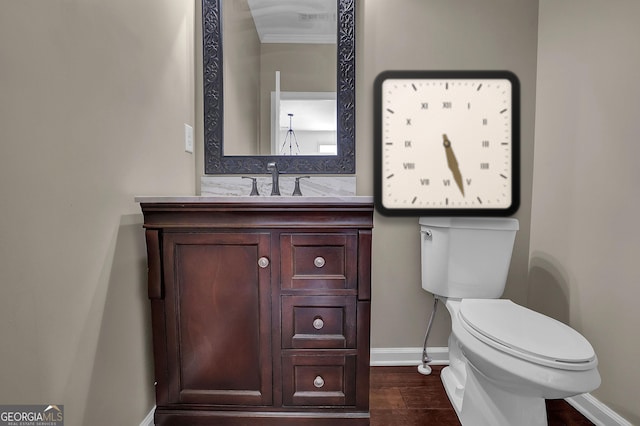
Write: h=5 m=27
